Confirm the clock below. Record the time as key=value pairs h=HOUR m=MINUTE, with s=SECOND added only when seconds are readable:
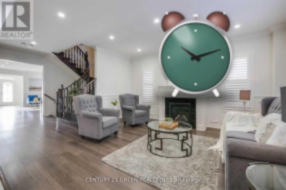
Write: h=10 m=12
